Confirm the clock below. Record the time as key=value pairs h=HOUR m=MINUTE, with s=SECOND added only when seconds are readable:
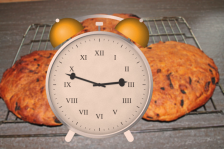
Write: h=2 m=48
